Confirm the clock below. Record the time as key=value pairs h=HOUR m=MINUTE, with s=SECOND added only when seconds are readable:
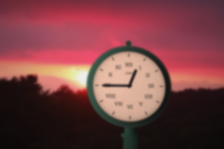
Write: h=12 m=45
